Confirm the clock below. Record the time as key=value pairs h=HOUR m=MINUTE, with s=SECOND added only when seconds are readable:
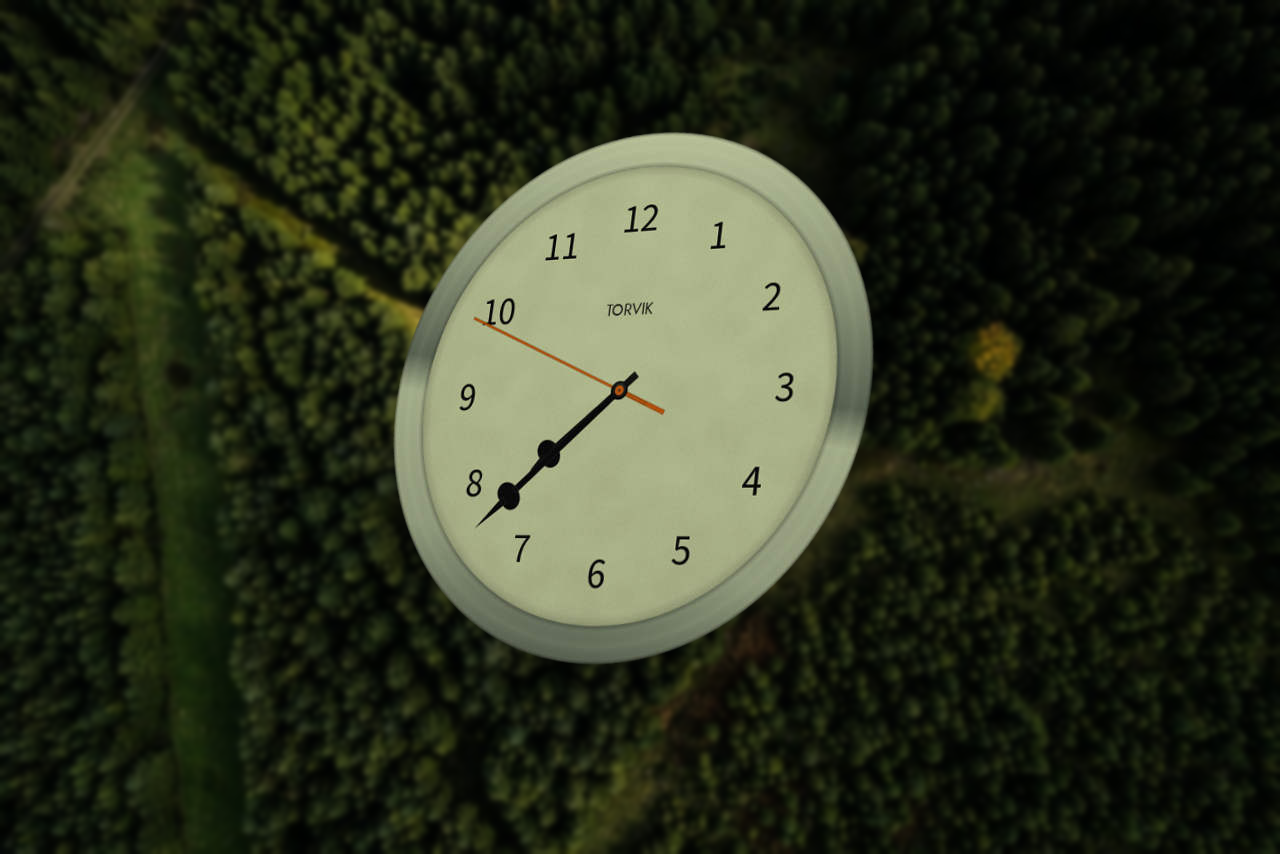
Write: h=7 m=37 s=49
